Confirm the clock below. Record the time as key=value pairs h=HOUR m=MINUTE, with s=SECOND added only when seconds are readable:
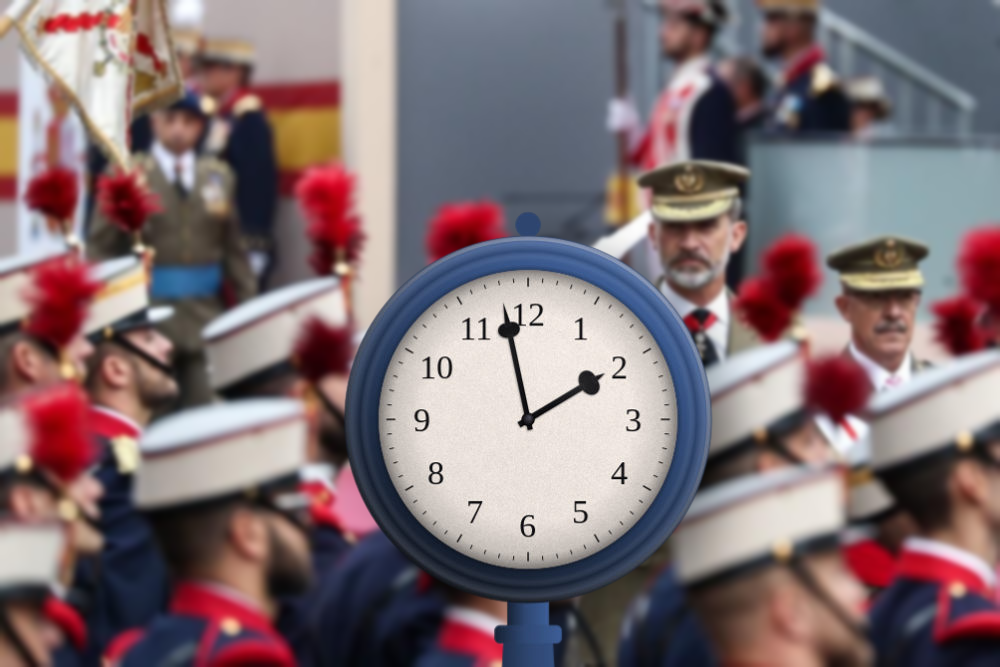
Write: h=1 m=58
